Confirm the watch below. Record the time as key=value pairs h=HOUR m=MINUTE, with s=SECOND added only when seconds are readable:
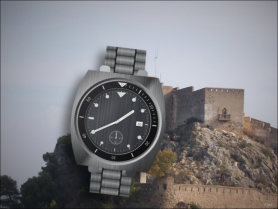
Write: h=1 m=40
